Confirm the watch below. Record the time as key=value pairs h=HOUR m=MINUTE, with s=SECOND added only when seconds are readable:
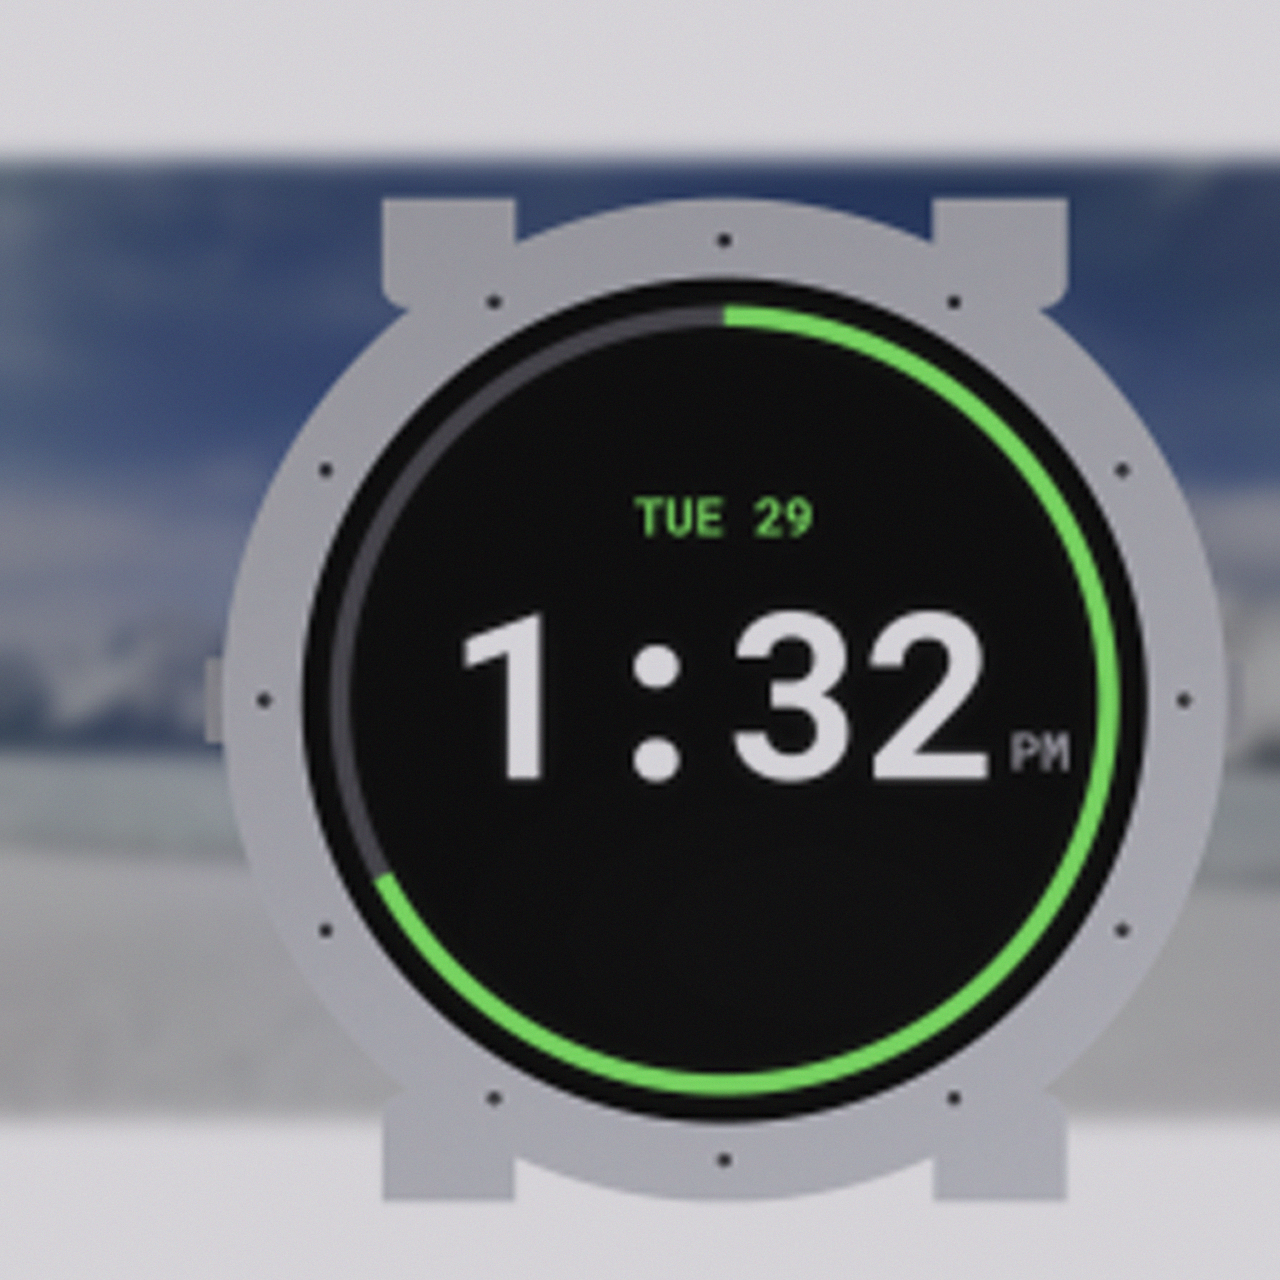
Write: h=1 m=32
